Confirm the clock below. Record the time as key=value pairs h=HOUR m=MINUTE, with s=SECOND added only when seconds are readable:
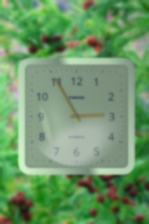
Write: h=2 m=55
